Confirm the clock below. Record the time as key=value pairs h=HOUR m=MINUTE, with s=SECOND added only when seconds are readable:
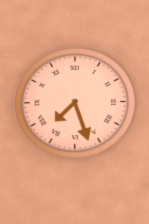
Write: h=7 m=27
